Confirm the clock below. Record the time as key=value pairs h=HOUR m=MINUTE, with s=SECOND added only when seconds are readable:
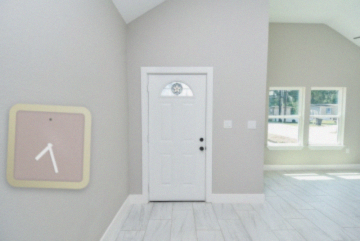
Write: h=7 m=27
